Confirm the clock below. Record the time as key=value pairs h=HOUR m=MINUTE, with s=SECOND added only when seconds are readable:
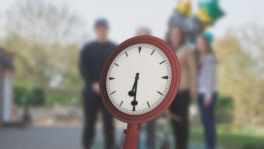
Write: h=6 m=30
